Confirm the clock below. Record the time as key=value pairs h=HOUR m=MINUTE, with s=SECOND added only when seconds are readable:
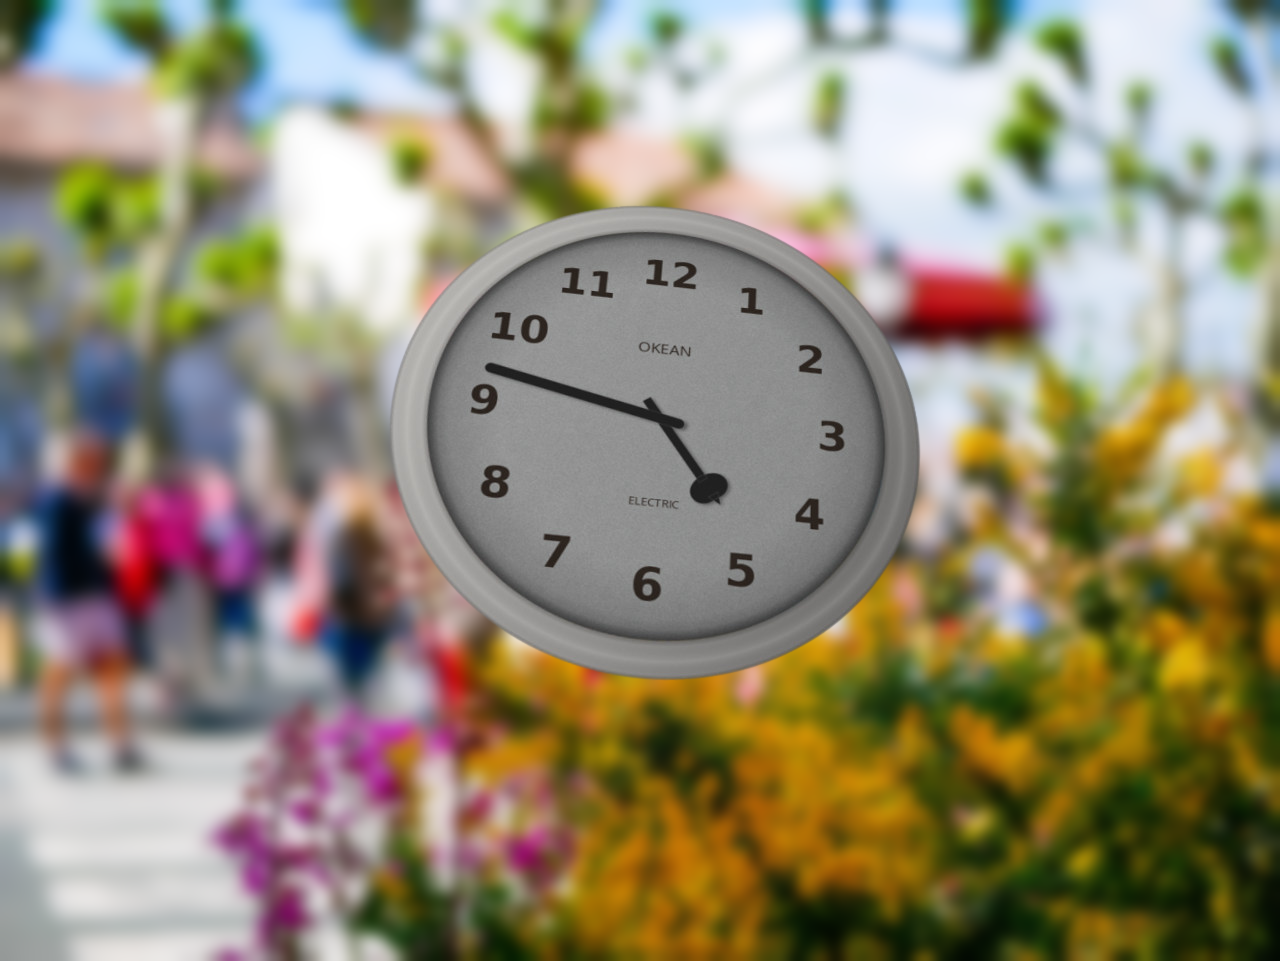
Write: h=4 m=47
